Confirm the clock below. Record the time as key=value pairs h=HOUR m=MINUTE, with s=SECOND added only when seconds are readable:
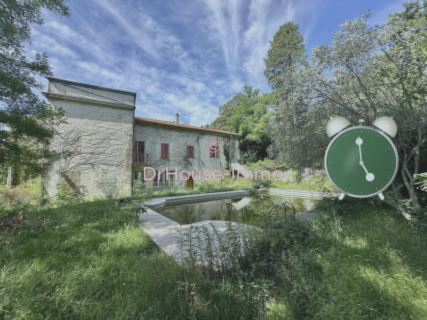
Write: h=4 m=59
